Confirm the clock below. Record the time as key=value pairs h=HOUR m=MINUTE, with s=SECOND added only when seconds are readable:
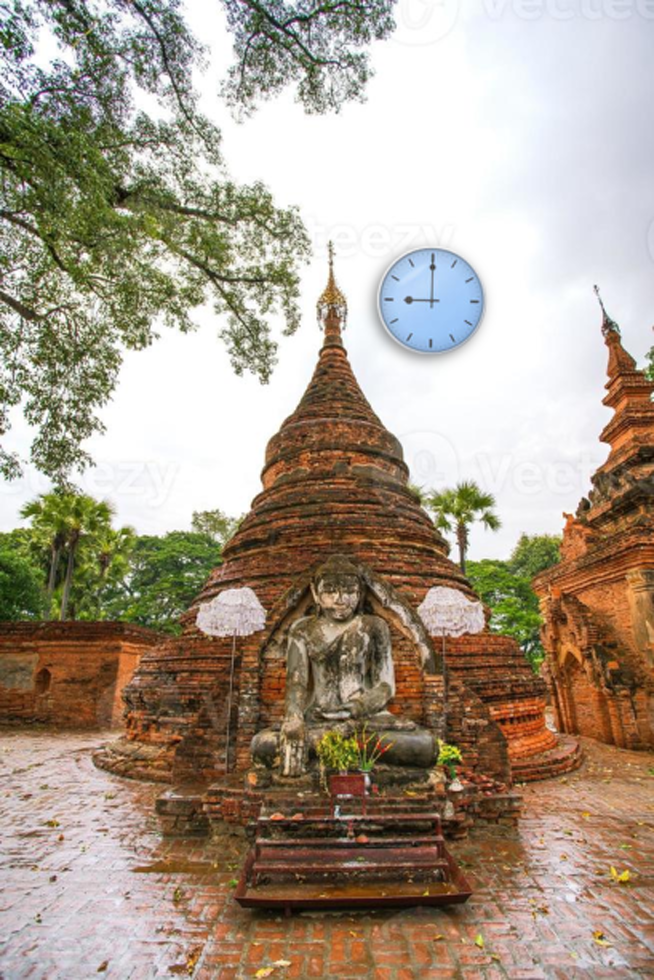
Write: h=9 m=0
